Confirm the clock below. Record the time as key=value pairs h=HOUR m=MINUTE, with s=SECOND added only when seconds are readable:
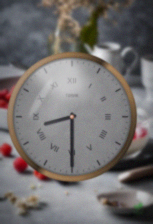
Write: h=8 m=30
